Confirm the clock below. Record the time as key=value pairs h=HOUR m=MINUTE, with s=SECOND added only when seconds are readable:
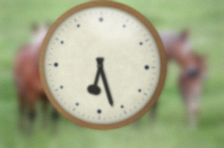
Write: h=6 m=27
